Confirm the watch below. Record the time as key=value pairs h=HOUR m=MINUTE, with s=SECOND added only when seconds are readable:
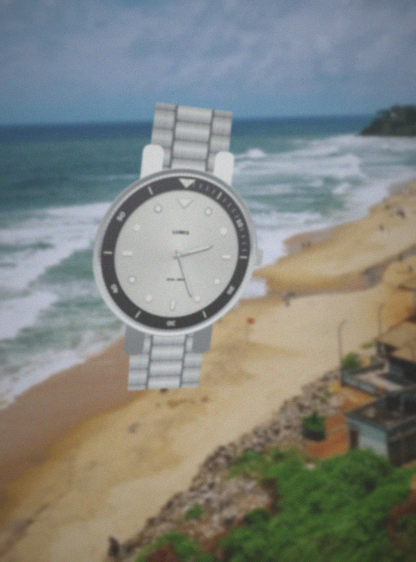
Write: h=2 m=26
